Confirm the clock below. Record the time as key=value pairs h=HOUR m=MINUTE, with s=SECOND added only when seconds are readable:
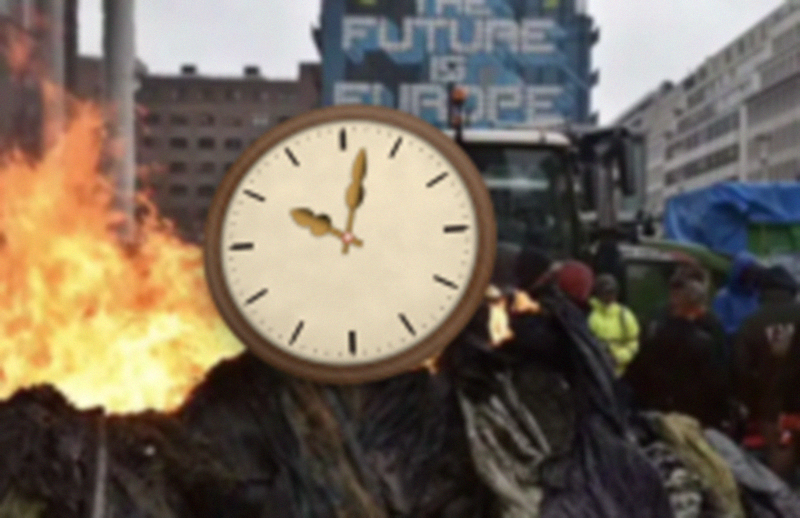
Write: h=10 m=2
